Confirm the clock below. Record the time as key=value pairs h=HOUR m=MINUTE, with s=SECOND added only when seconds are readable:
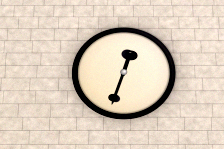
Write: h=12 m=33
